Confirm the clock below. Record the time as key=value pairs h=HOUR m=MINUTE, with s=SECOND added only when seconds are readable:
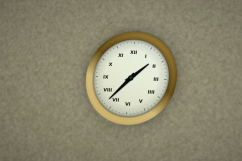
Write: h=1 m=37
